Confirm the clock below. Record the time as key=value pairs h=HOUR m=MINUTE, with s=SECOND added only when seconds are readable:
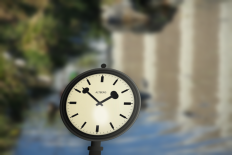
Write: h=1 m=52
